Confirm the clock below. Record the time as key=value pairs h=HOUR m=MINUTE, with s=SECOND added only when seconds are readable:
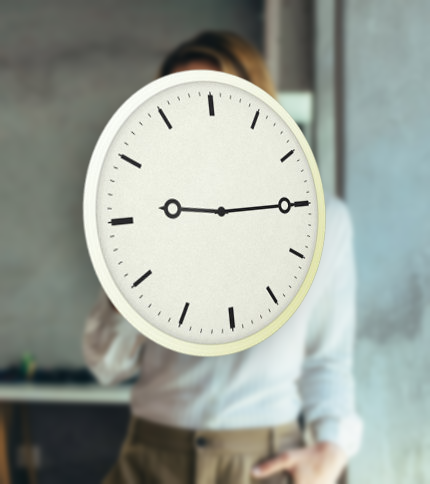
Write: h=9 m=15
